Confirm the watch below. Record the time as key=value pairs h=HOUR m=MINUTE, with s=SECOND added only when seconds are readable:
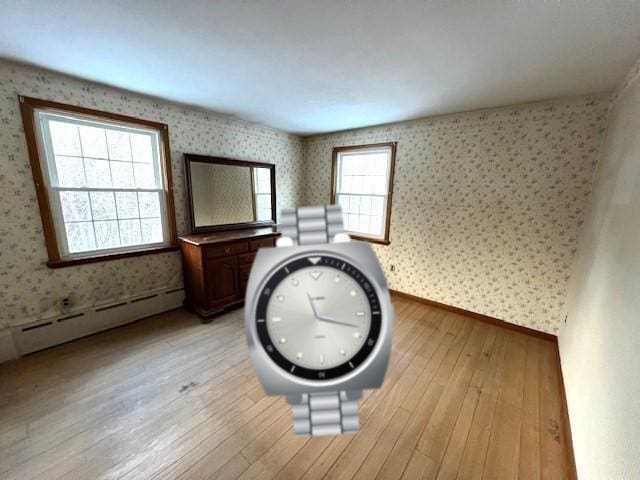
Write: h=11 m=18
